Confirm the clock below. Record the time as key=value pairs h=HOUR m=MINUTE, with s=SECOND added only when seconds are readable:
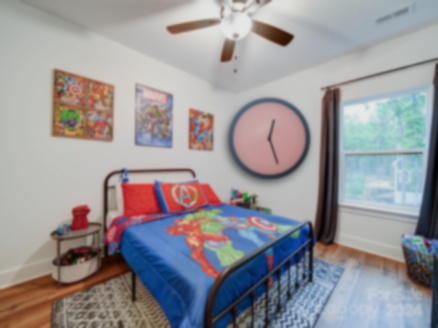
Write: h=12 m=27
